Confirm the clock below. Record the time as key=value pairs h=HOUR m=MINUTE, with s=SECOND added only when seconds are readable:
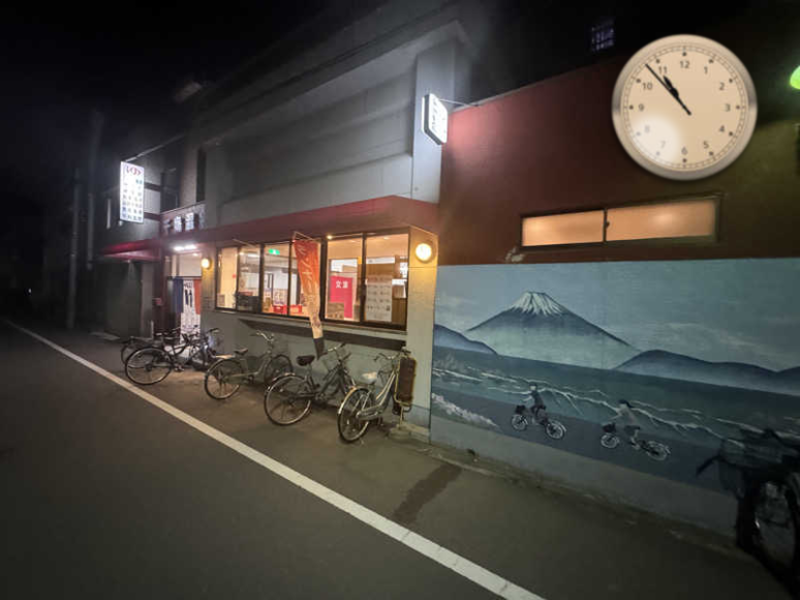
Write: h=10 m=53
